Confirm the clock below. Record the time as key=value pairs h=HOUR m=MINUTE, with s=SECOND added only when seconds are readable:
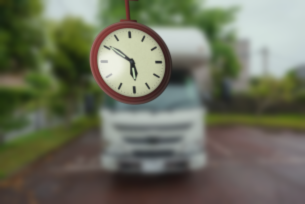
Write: h=5 m=51
